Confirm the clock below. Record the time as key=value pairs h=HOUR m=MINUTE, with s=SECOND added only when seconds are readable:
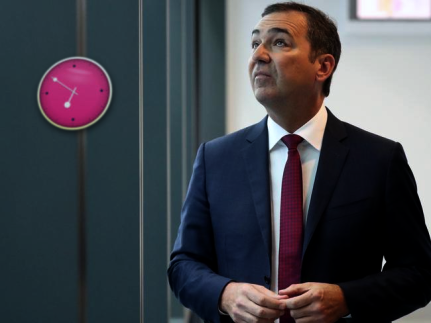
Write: h=6 m=51
